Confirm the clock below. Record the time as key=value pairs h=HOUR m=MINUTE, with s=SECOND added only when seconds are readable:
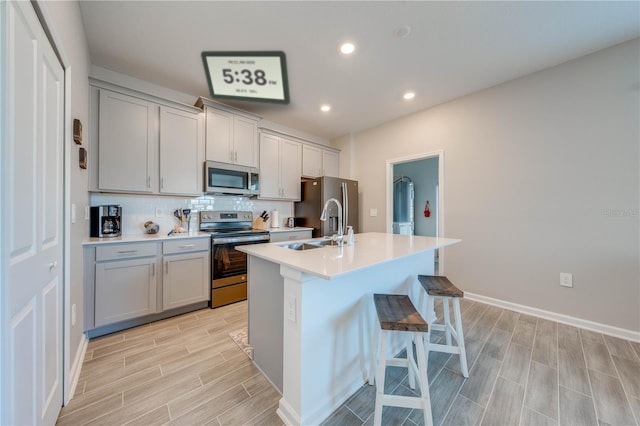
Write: h=5 m=38
